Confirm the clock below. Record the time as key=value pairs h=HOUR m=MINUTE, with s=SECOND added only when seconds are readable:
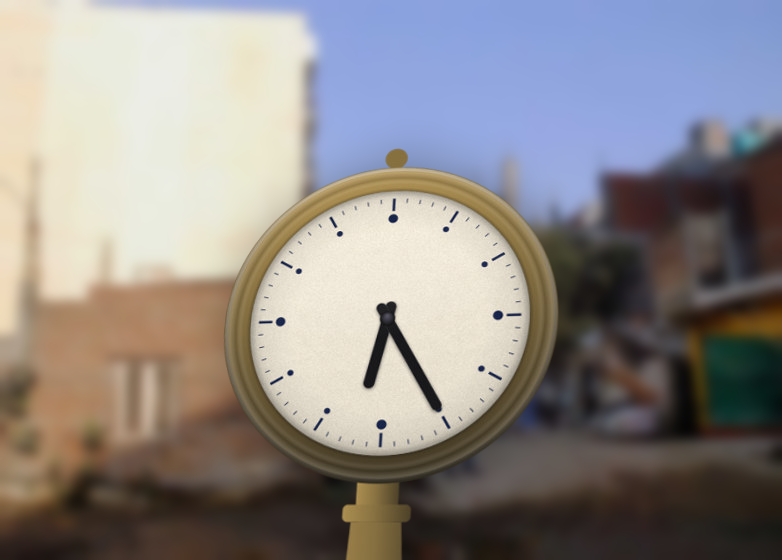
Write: h=6 m=25
